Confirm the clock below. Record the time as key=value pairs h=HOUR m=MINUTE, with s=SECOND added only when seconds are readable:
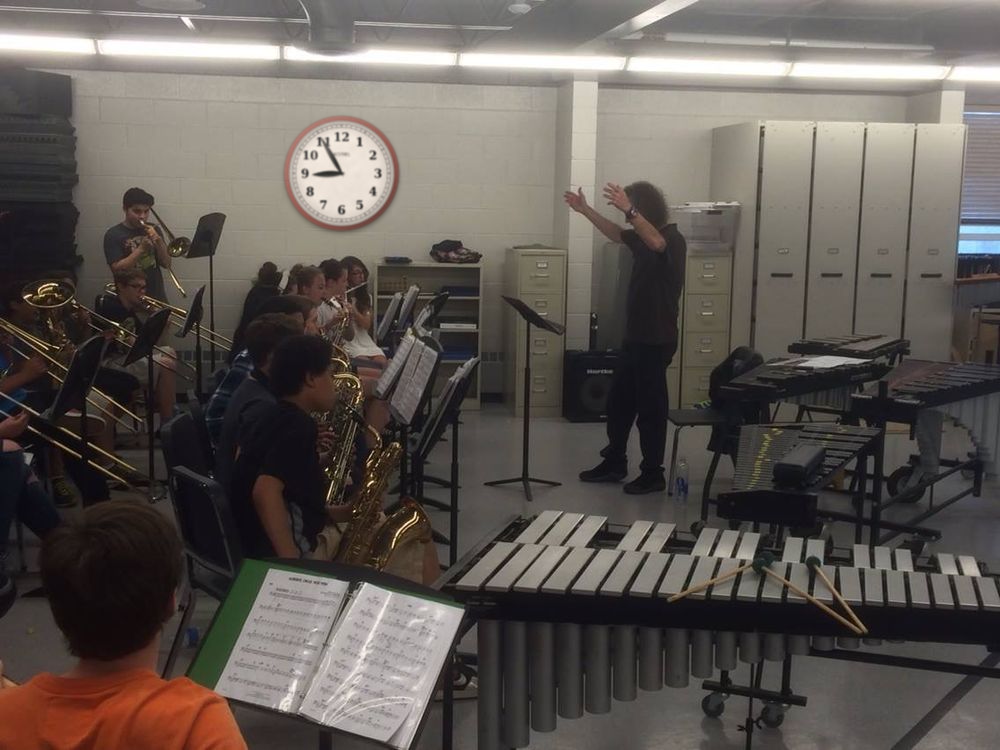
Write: h=8 m=55
